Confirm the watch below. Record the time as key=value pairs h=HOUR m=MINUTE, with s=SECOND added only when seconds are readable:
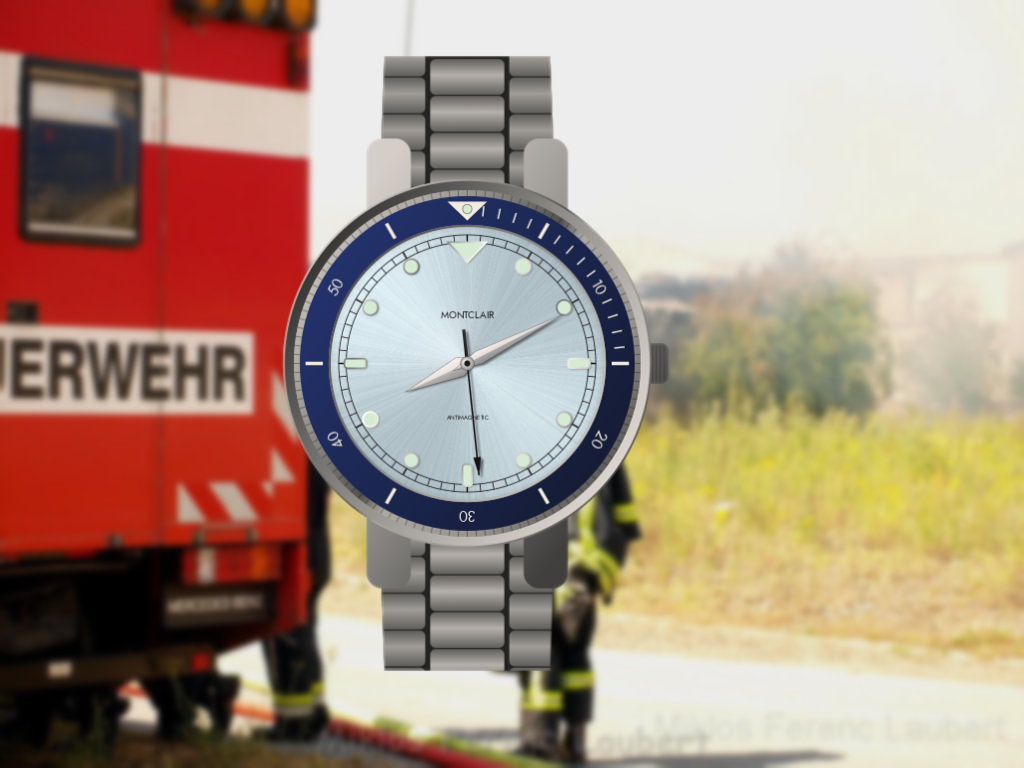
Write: h=8 m=10 s=29
